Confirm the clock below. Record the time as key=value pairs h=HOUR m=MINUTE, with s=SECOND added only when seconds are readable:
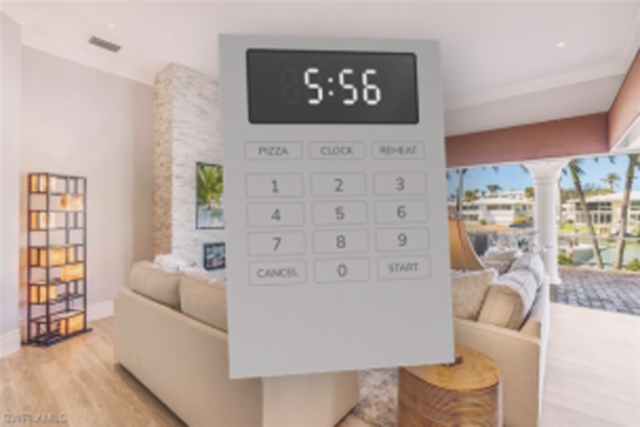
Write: h=5 m=56
